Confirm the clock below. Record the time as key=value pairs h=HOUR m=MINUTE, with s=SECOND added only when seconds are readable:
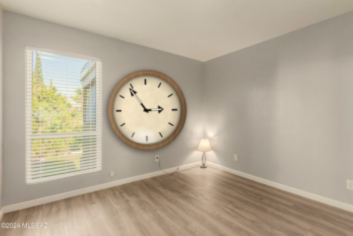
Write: h=2 m=54
